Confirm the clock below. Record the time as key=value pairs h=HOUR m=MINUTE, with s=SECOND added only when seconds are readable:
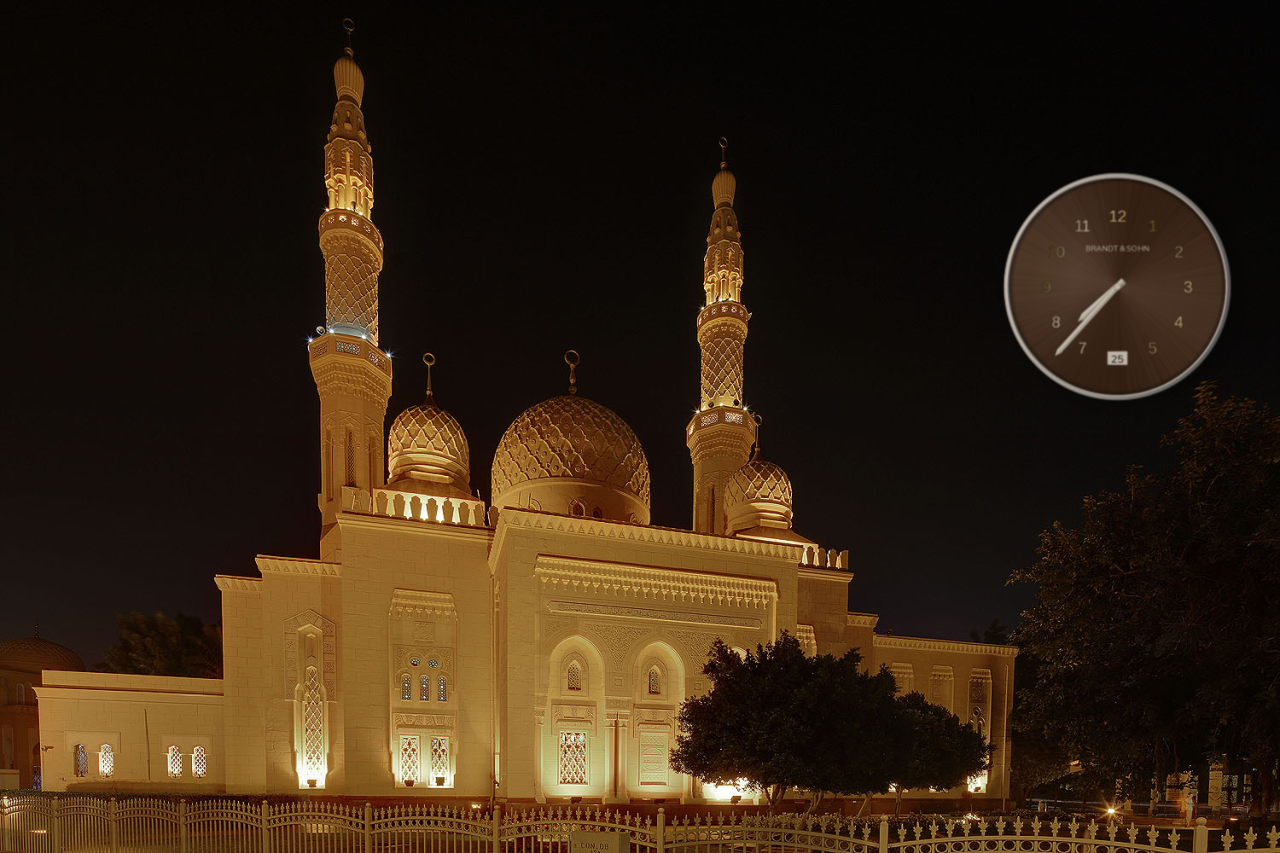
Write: h=7 m=37
